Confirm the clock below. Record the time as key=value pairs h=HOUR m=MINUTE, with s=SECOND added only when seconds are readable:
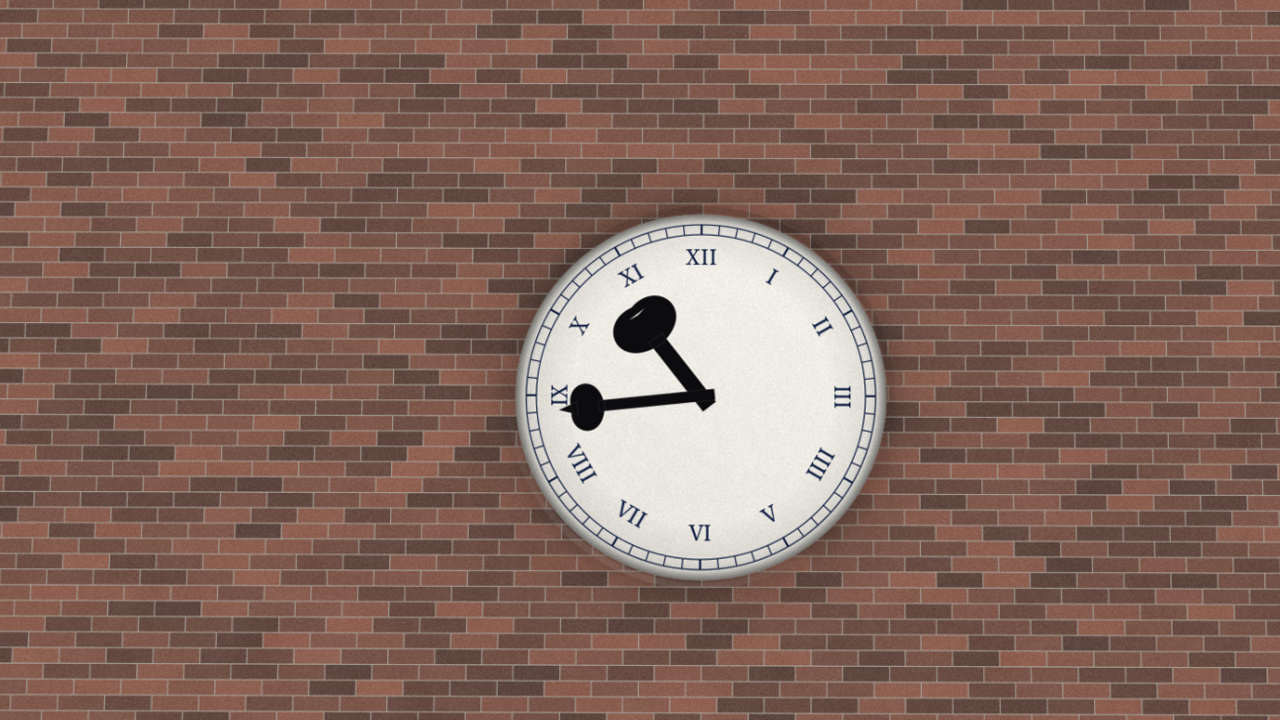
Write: h=10 m=44
